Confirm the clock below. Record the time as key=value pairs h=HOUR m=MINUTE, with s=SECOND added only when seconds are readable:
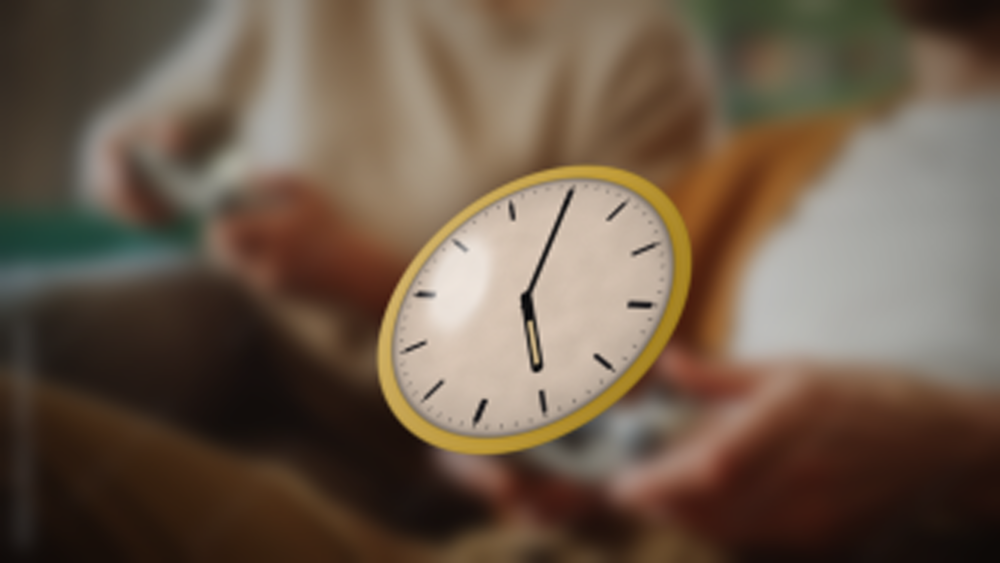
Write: h=5 m=0
